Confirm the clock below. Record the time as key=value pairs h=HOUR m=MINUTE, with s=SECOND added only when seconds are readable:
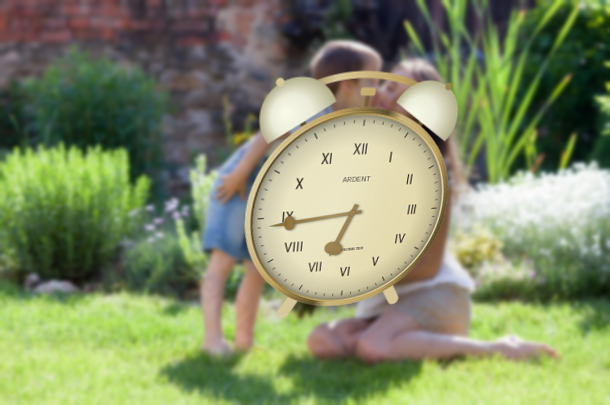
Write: h=6 m=44
